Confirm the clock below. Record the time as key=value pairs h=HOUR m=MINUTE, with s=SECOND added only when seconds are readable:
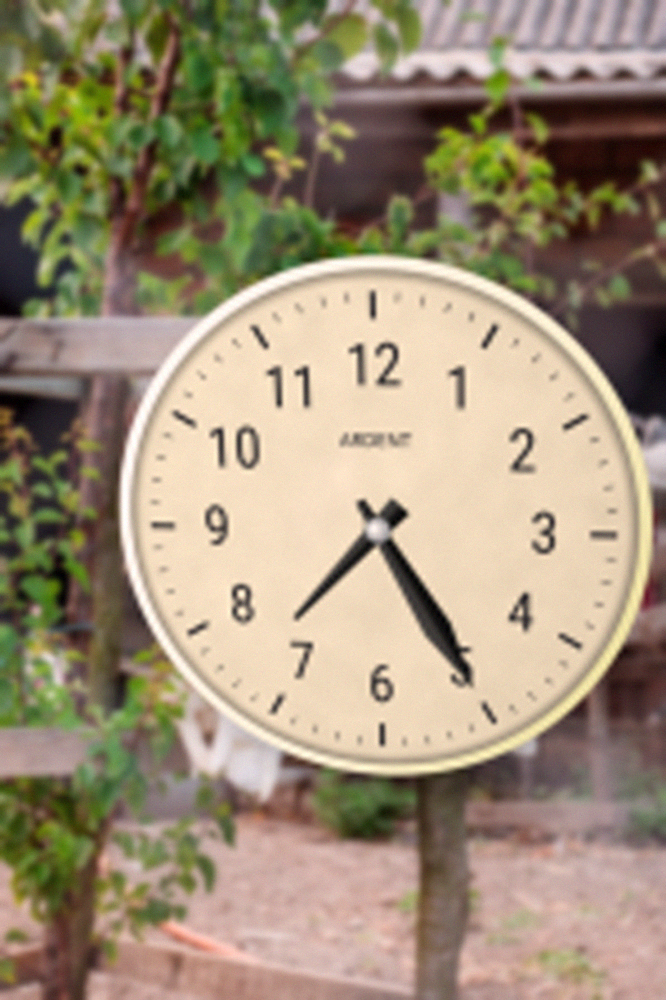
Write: h=7 m=25
